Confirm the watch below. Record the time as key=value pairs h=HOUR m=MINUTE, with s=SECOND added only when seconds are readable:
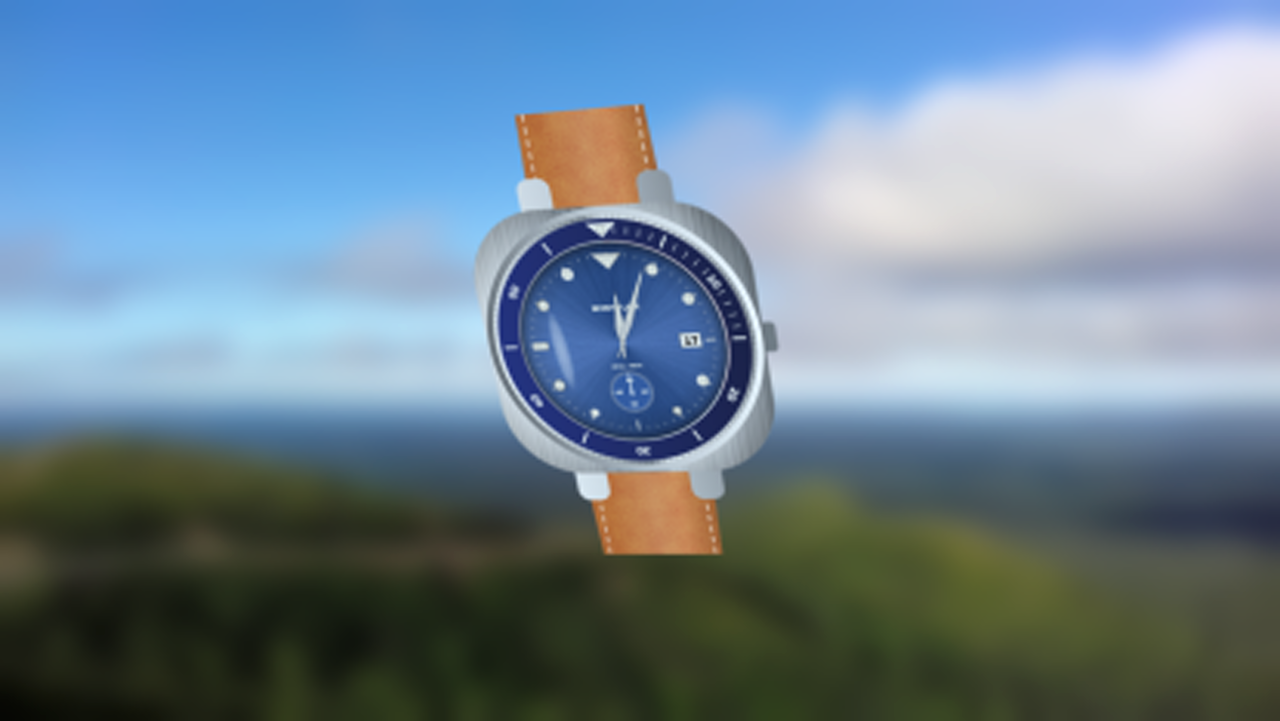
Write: h=12 m=4
